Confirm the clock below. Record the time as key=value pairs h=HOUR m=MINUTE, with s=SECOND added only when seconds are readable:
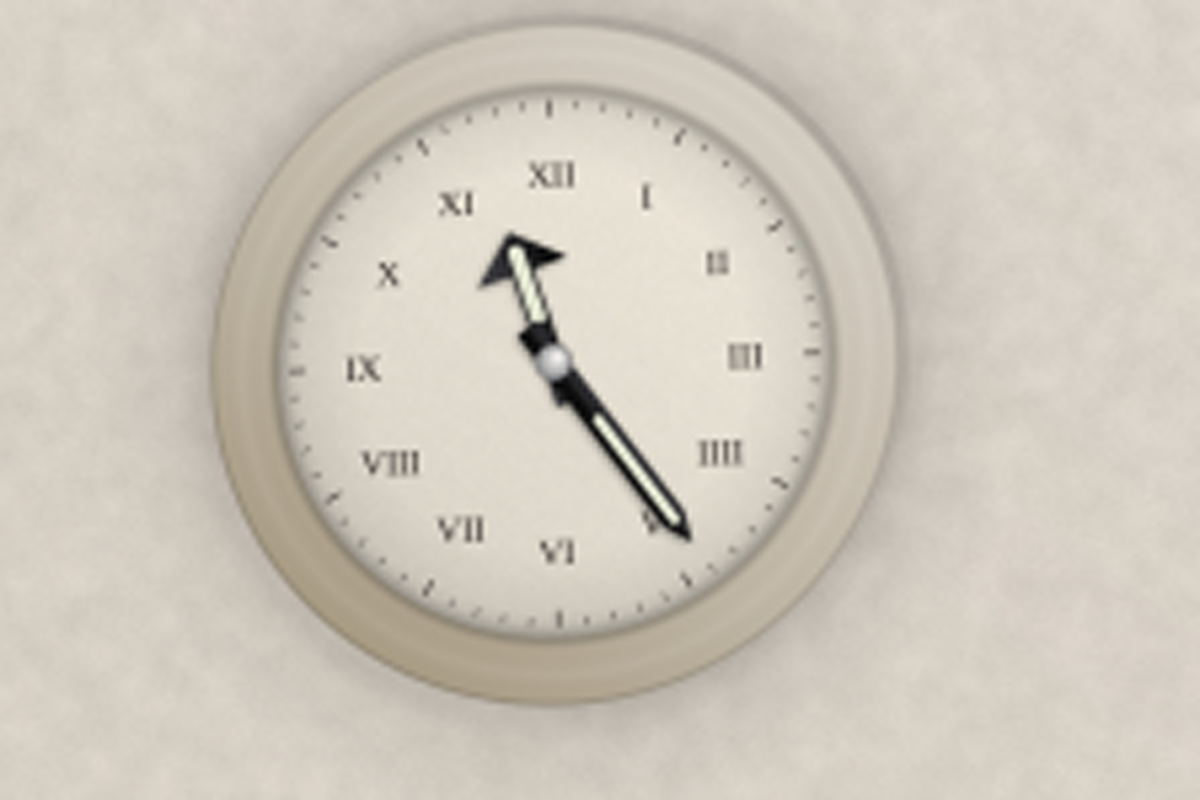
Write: h=11 m=24
